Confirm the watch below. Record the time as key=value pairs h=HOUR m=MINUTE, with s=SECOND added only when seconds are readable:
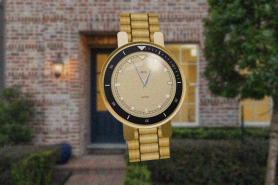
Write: h=12 m=56
